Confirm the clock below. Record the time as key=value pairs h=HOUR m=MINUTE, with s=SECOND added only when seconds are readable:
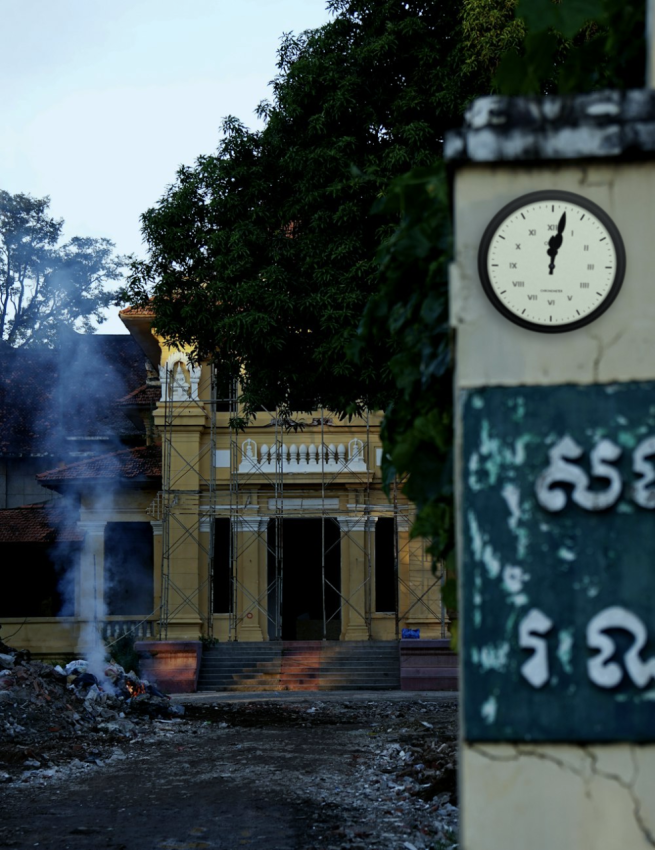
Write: h=12 m=2
